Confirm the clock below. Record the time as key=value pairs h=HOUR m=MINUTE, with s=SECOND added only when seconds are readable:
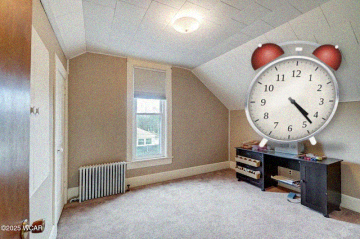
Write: h=4 m=23
